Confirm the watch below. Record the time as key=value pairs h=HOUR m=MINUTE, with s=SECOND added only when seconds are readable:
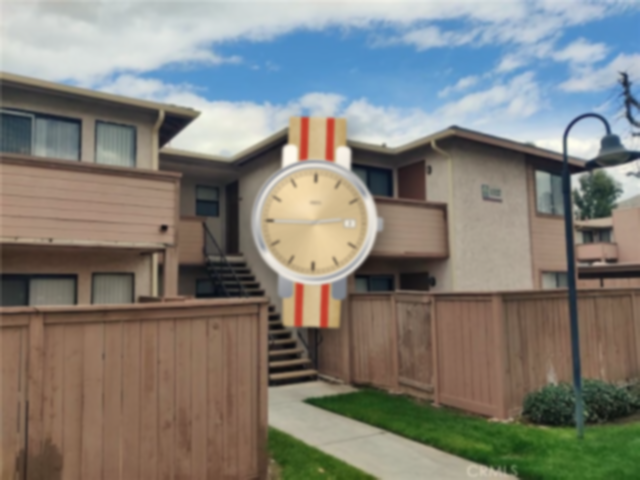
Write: h=2 m=45
